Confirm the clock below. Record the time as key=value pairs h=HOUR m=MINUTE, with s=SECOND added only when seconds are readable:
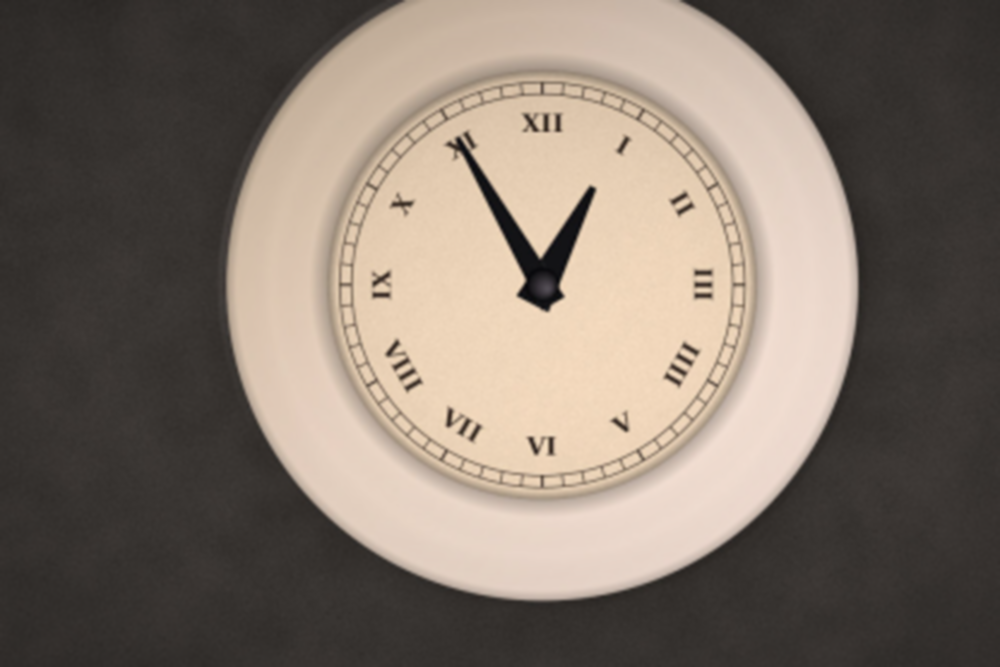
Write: h=12 m=55
